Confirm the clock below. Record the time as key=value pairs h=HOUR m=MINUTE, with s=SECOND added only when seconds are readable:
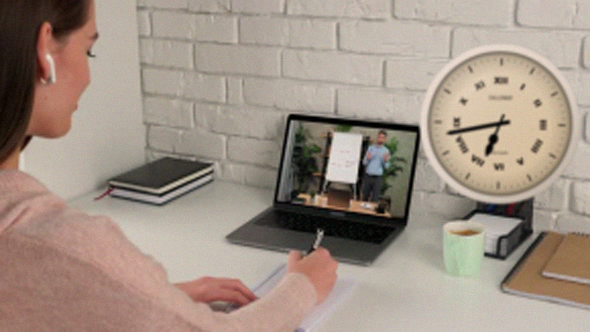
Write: h=6 m=43
